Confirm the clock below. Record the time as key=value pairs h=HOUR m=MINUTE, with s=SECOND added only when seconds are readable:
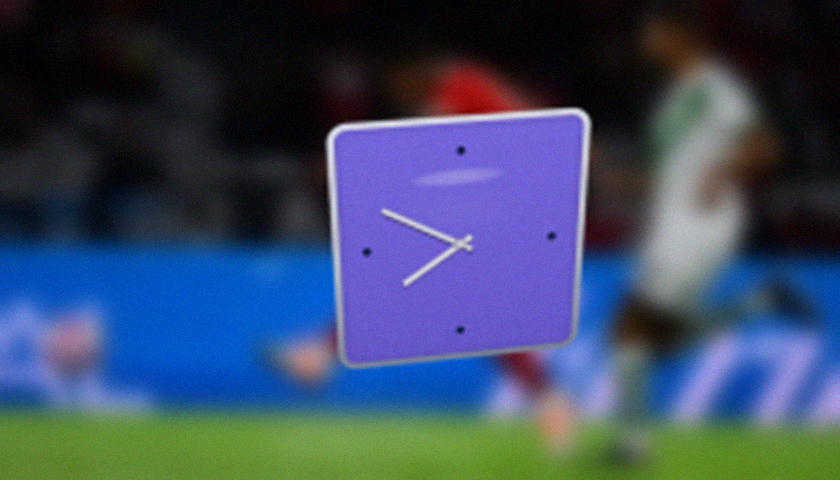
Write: h=7 m=50
